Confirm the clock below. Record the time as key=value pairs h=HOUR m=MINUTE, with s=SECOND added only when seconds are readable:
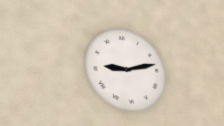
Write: h=9 m=13
